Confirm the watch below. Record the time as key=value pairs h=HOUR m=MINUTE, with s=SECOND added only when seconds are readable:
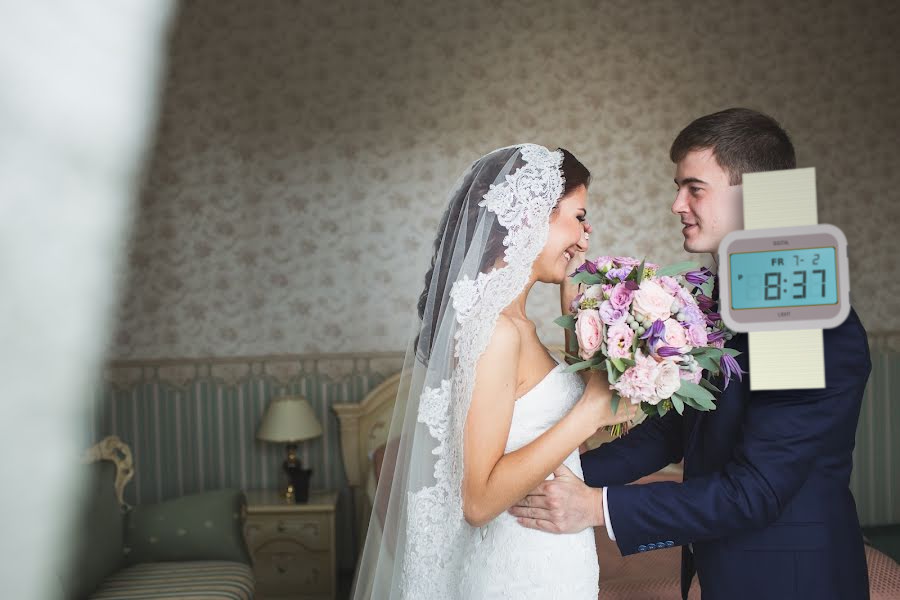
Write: h=8 m=37
